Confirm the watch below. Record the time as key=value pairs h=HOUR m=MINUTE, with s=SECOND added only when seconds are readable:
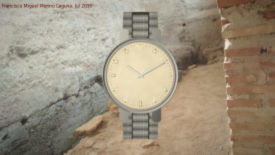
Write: h=10 m=10
